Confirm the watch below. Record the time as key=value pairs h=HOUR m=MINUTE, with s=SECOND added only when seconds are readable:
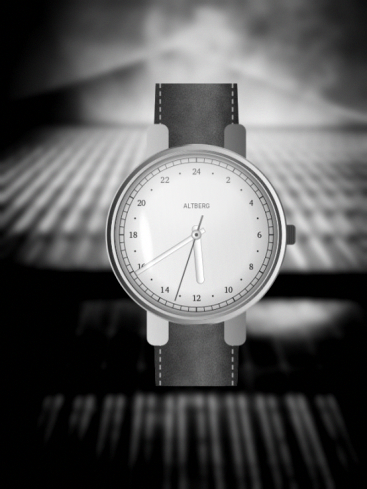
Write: h=11 m=39 s=33
